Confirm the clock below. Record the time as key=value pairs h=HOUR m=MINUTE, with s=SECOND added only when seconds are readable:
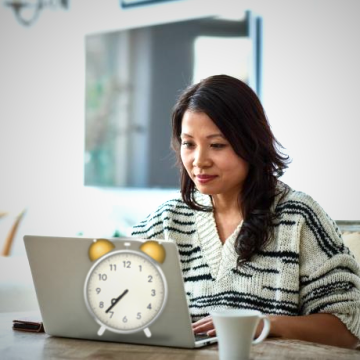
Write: h=7 m=37
